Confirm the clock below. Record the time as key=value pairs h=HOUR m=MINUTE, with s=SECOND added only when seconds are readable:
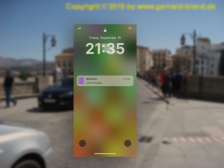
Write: h=21 m=35
